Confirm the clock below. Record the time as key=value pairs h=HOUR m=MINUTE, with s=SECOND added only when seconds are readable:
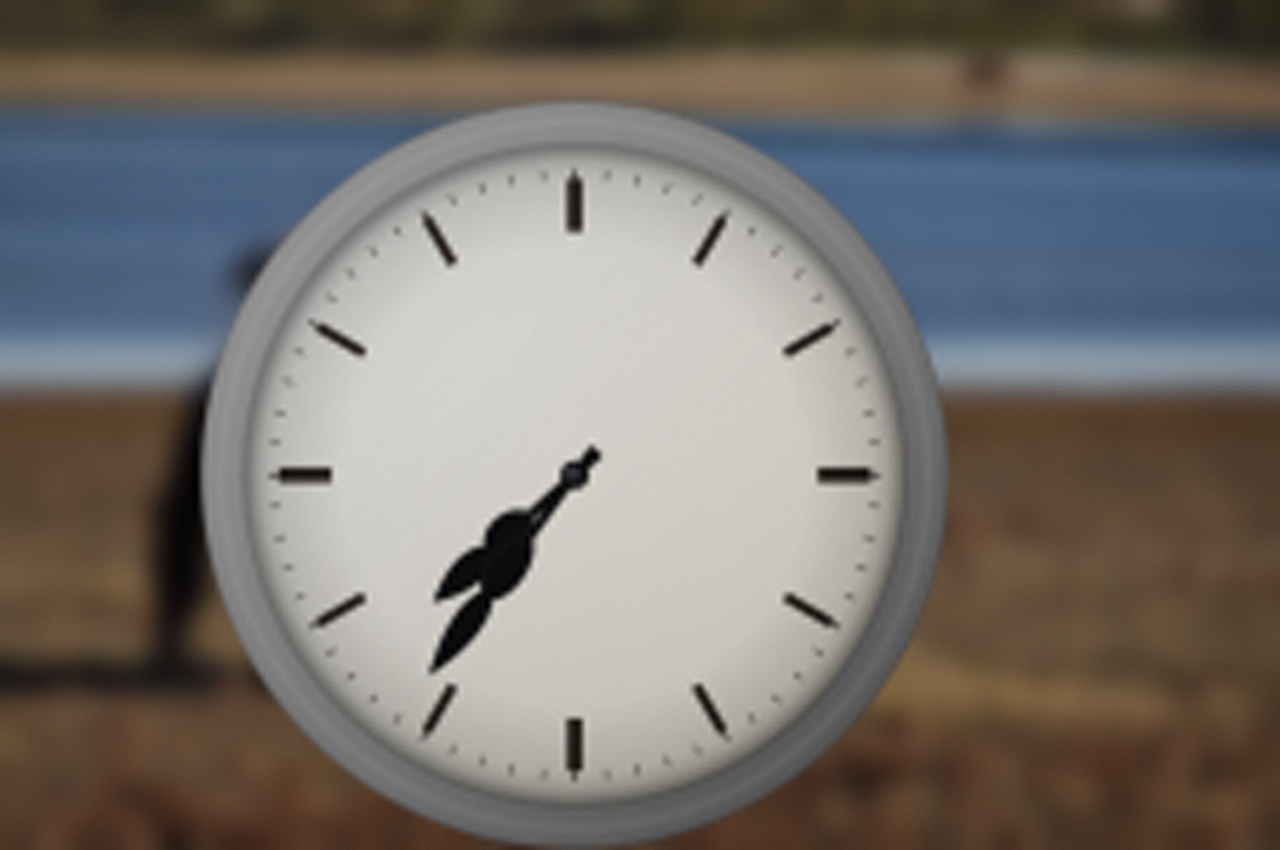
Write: h=7 m=36
